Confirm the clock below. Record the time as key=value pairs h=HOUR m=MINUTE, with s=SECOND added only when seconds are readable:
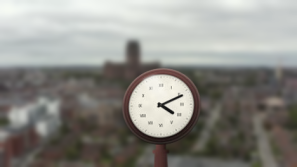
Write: h=4 m=11
